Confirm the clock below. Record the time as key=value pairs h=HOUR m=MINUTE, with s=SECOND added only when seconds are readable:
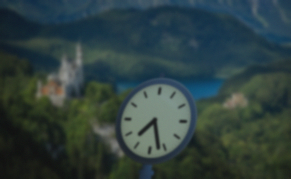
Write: h=7 m=27
